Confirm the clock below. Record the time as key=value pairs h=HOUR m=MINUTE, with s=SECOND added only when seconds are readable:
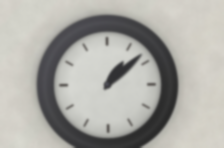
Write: h=1 m=8
